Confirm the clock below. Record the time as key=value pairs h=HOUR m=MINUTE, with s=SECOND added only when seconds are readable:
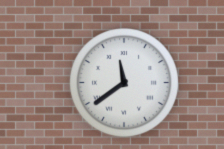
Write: h=11 m=39
